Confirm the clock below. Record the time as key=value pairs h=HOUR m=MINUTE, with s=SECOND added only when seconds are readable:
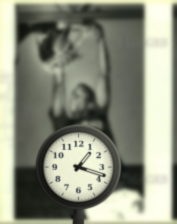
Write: h=1 m=18
